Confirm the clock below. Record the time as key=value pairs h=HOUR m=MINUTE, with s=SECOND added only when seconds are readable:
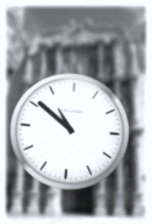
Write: h=10 m=51
